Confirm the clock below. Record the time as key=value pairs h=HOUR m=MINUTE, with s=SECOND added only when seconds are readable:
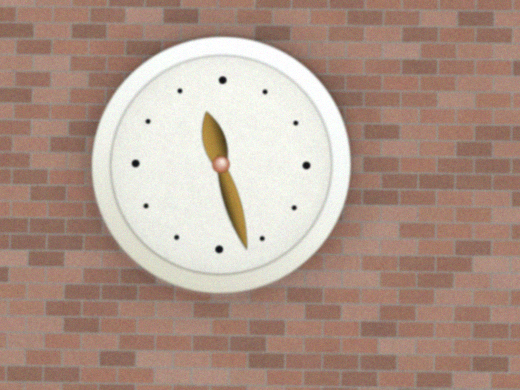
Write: h=11 m=27
